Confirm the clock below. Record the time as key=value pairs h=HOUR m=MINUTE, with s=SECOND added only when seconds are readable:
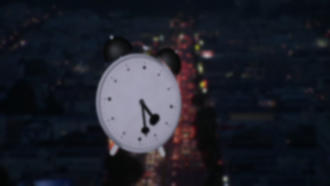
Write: h=4 m=28
